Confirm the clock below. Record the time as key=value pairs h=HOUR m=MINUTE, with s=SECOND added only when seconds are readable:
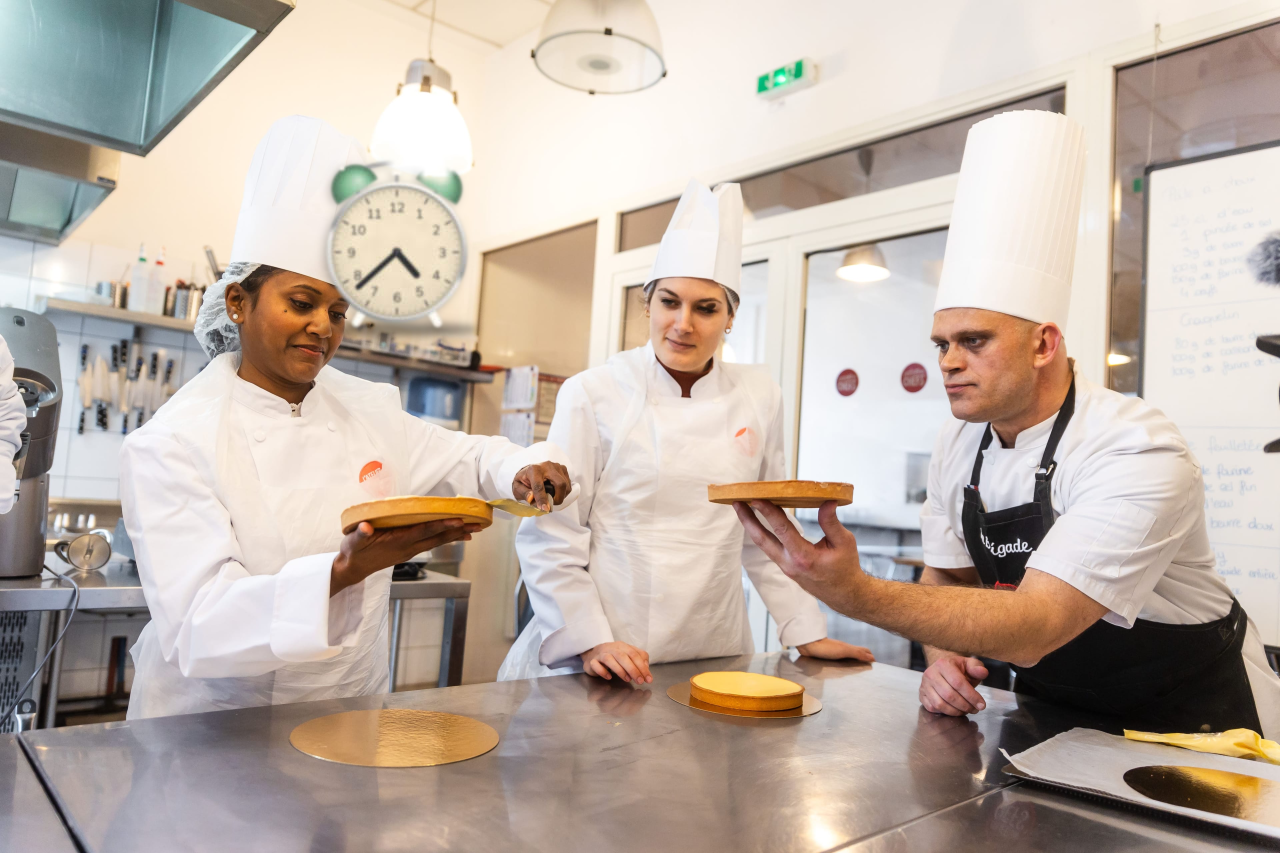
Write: h=4 m=38
